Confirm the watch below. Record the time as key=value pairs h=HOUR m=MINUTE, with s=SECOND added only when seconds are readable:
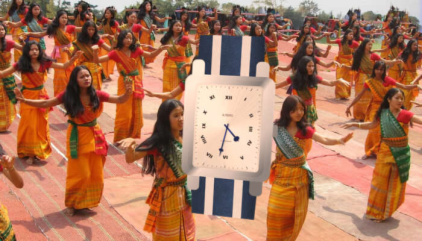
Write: h=4 m=32
